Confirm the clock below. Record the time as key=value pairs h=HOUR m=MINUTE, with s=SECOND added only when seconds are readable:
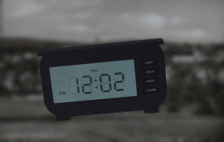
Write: h=12 m=2
